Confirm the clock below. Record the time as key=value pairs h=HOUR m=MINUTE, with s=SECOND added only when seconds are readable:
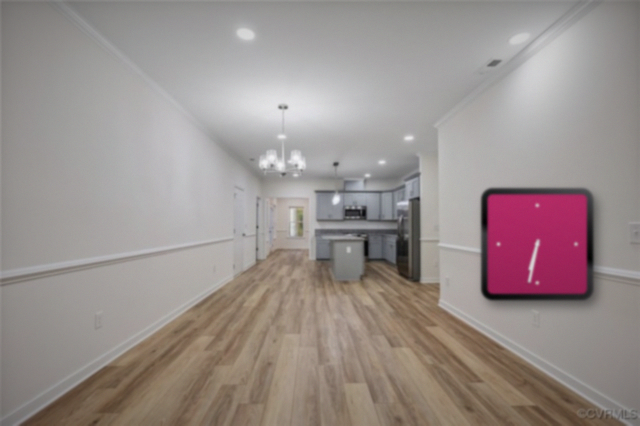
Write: h=6 m=32
